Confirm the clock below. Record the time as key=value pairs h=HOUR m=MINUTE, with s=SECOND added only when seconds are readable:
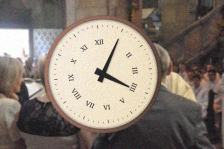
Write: h=4 m=5
